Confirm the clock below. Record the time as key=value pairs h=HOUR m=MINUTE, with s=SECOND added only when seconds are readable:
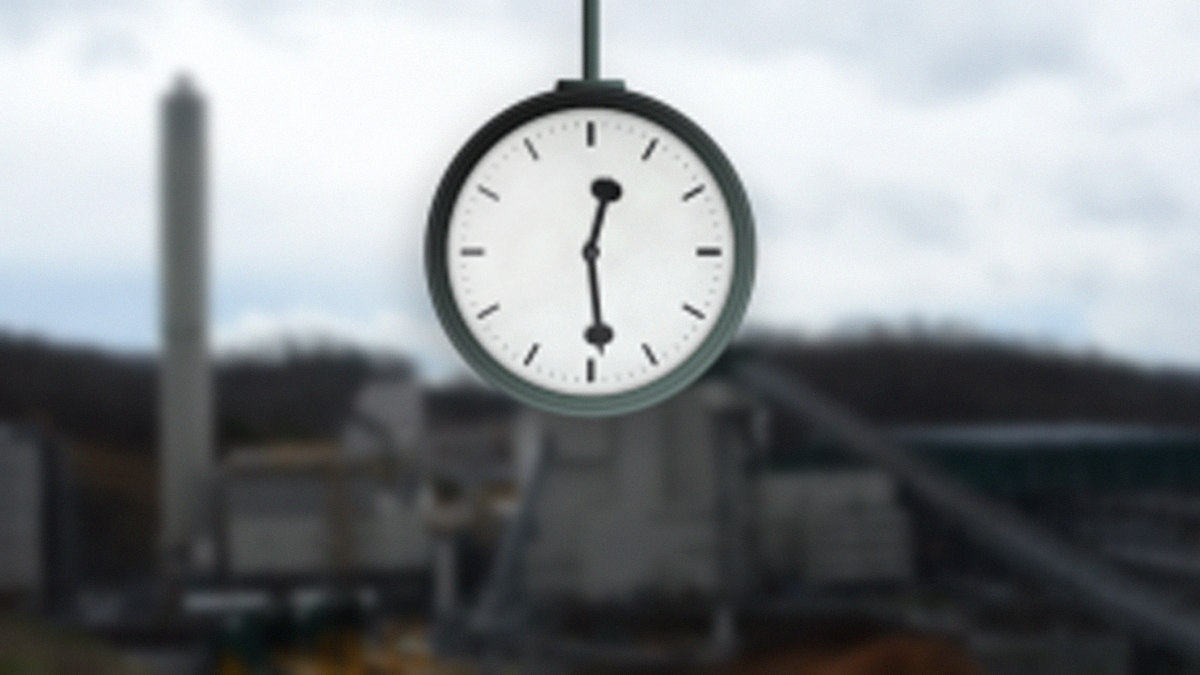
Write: h=12 m=29
